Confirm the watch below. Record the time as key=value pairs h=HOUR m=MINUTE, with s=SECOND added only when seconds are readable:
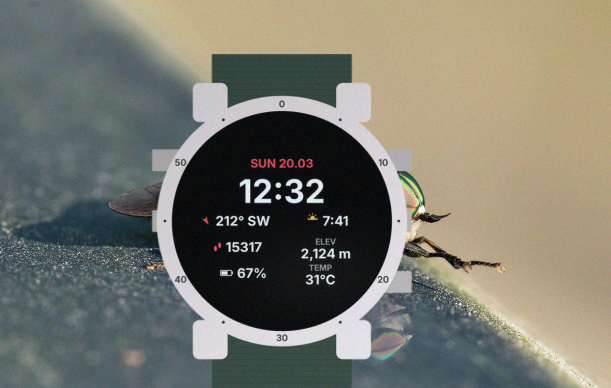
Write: h=12 m=32
